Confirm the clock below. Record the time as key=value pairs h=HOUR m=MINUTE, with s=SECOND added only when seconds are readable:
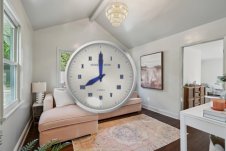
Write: h=8 m=0
